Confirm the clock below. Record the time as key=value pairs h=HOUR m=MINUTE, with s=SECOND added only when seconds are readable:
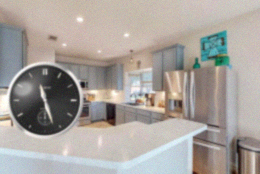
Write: h=11 m=27
